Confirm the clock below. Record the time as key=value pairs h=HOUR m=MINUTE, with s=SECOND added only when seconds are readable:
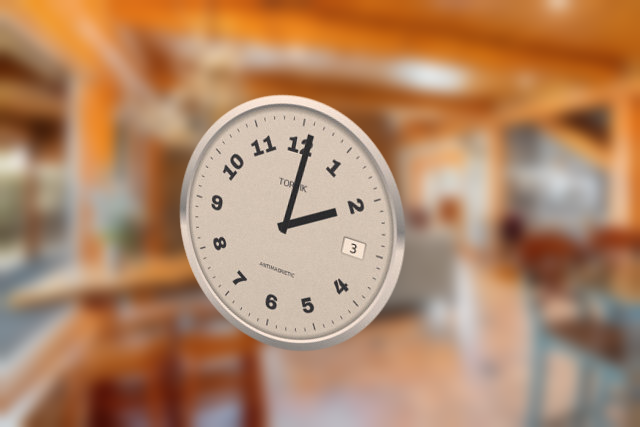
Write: h=2 m=1
